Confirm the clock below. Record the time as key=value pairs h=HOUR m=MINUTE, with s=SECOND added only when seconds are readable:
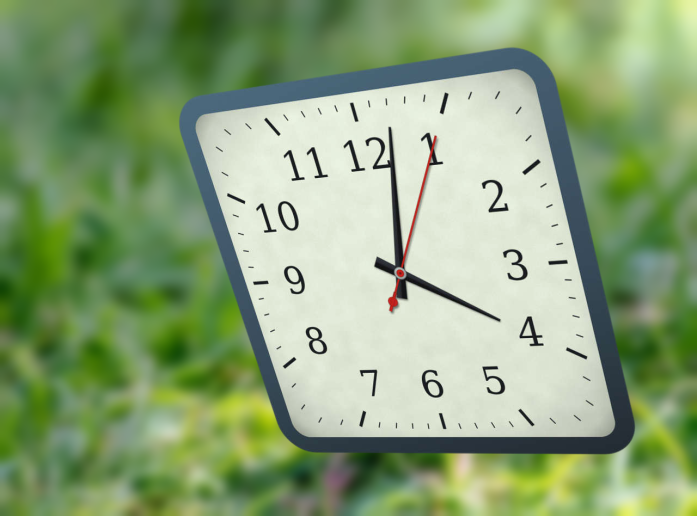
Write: h=4 m=2 s=5
